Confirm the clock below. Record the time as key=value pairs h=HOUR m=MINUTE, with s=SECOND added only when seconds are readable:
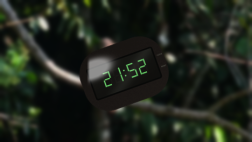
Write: h=21 m=52
